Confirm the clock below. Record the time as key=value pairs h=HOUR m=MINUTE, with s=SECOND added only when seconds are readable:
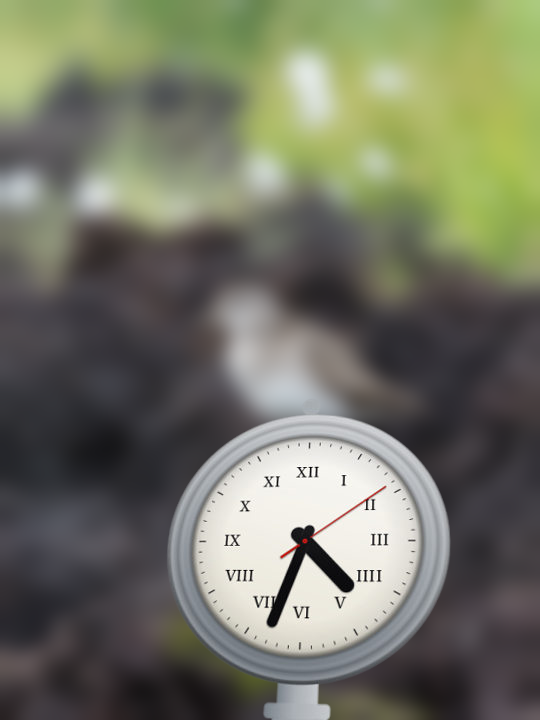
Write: h=4 m=33 s=9
